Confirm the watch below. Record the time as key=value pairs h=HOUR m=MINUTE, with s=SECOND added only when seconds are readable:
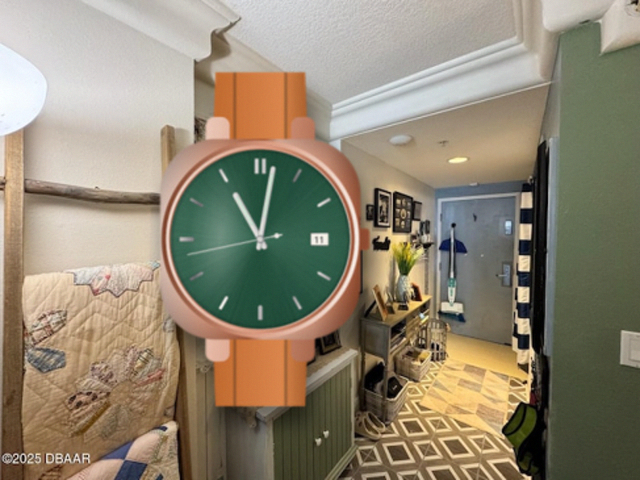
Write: h=11 m=1 s=43
